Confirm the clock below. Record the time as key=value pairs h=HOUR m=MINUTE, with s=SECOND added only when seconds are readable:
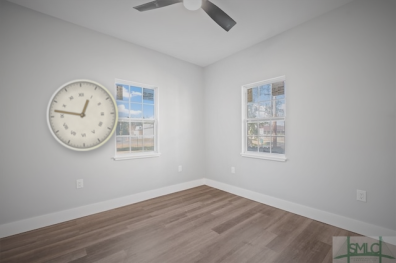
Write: h=12 m=47
